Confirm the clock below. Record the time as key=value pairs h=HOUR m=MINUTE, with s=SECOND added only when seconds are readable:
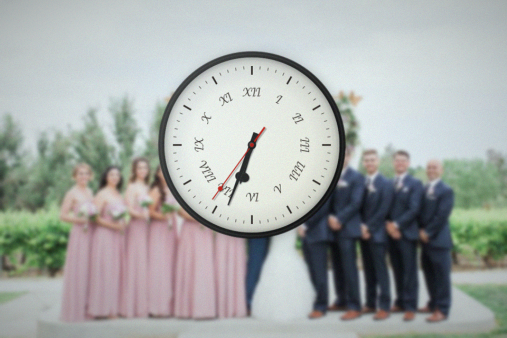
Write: h=6 m=33 s=36
